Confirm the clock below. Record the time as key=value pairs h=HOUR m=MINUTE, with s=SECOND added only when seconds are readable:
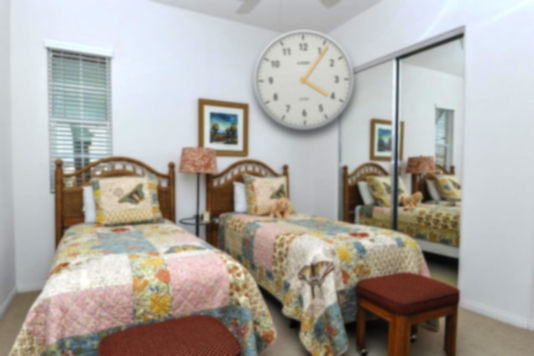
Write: h=4 m=6
